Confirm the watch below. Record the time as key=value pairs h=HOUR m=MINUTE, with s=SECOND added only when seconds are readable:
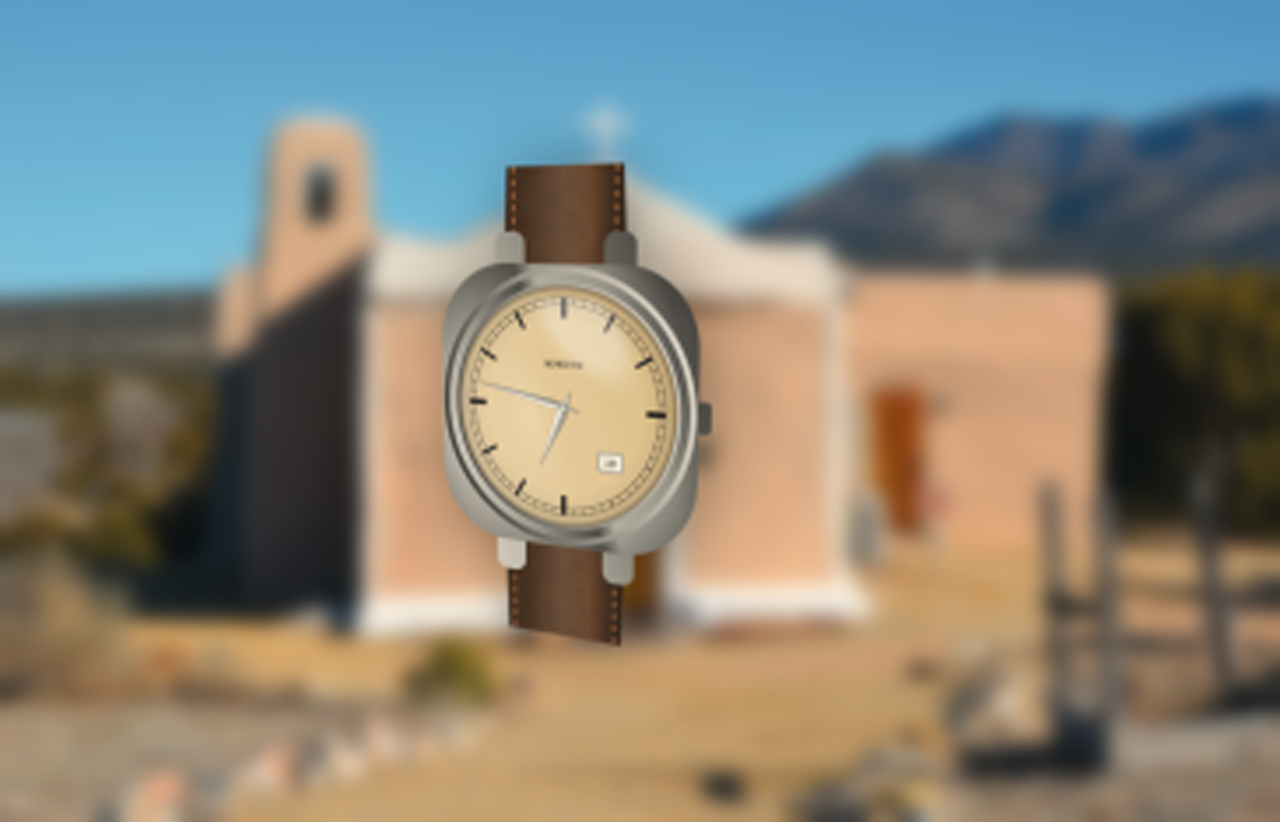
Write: h=6 m=47
